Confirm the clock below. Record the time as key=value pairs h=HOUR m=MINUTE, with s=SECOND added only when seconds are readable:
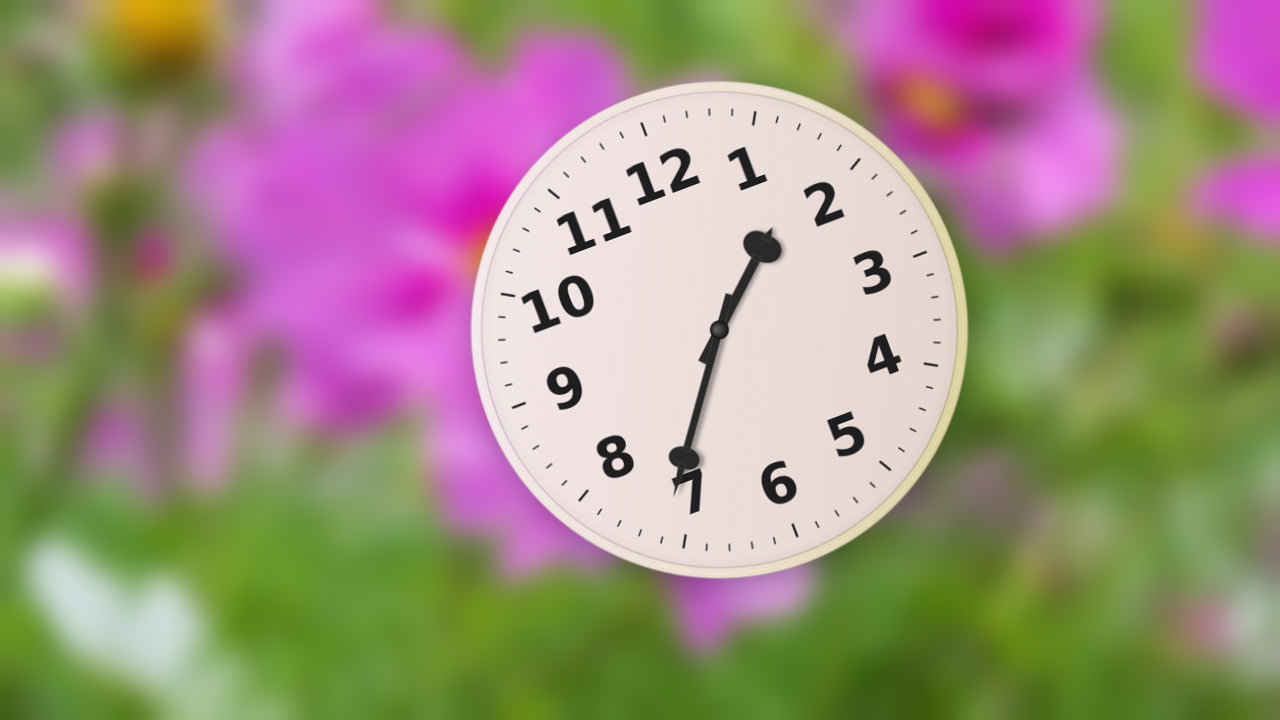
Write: h=1 m=36
